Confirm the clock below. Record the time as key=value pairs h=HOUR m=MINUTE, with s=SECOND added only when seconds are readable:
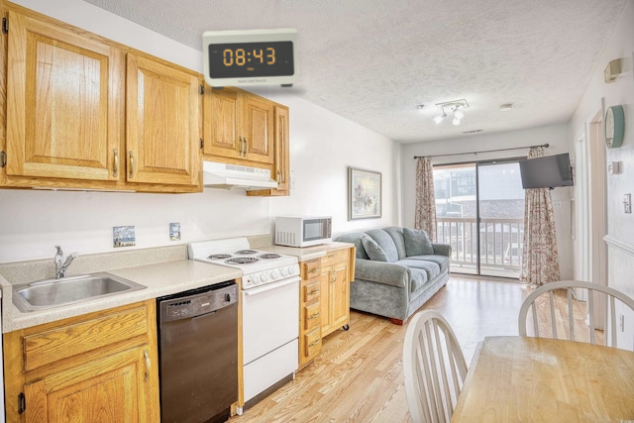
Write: h=8 m=43
